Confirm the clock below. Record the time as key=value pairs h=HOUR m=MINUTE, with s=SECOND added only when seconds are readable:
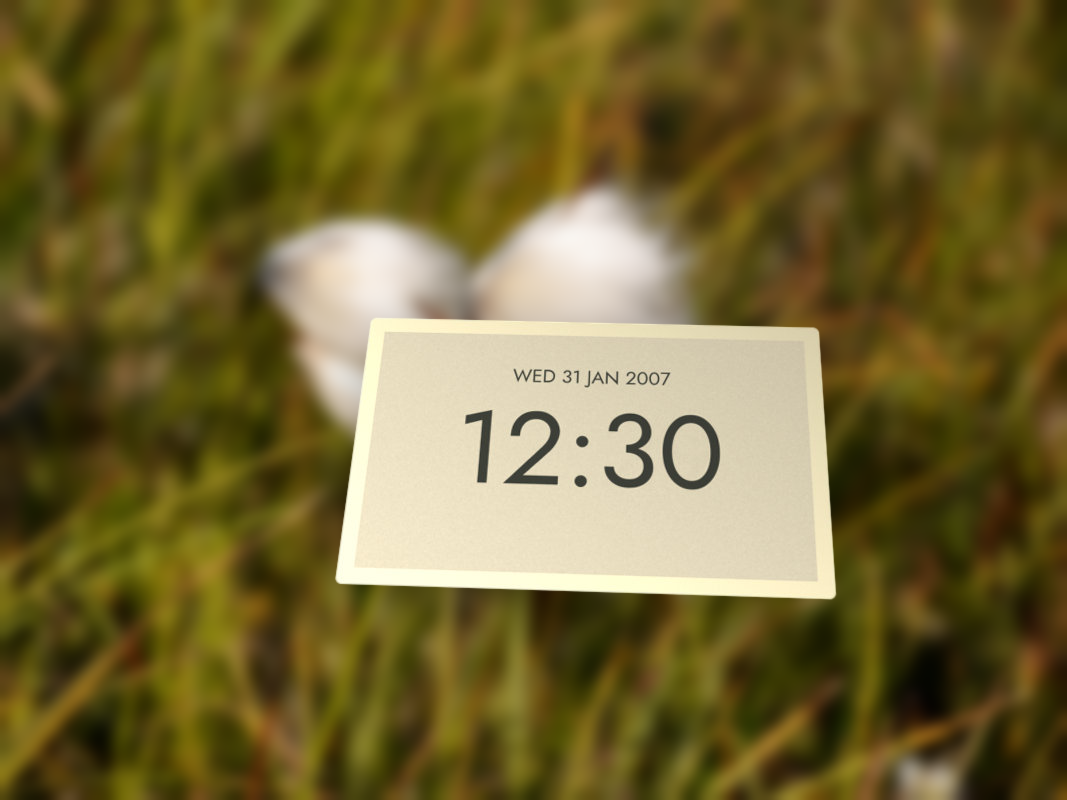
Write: h=12 m=30
